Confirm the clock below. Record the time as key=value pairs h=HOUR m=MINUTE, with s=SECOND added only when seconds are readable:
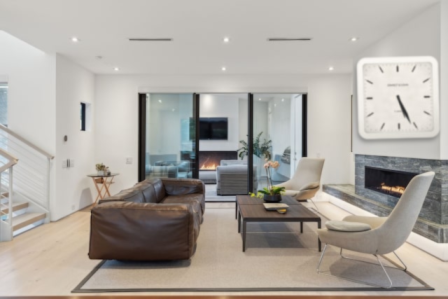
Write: h=5 m=26
